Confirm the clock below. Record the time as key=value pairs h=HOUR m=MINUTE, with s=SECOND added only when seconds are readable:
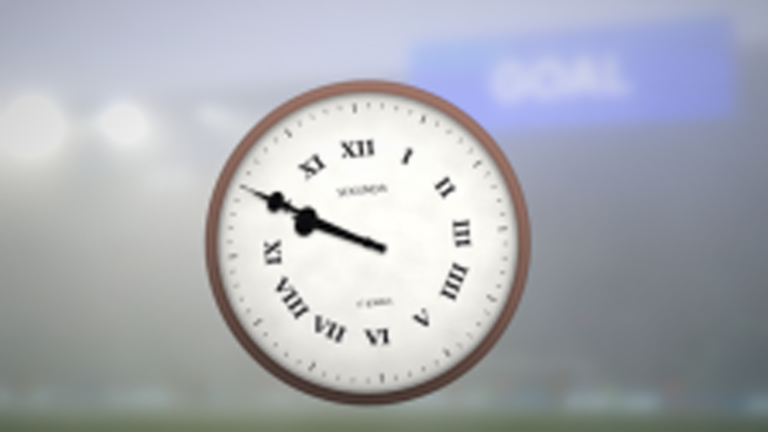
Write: h=9 m=50
